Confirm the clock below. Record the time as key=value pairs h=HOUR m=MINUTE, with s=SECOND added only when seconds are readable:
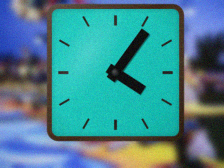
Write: h=4 m=6
